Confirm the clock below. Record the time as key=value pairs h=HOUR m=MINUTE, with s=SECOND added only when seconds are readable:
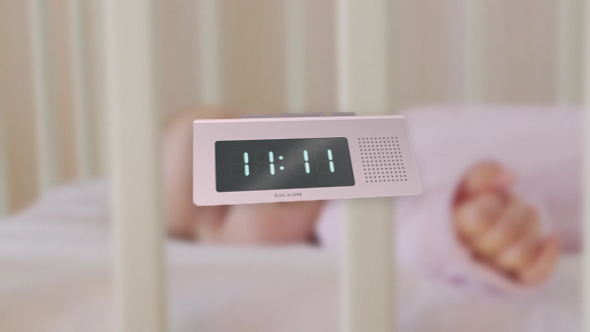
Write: h=11 m=11
